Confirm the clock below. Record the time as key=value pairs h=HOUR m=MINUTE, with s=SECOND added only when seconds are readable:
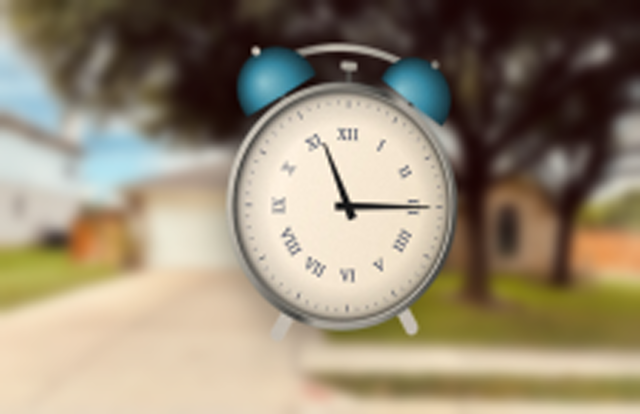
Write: h=11 m=15
